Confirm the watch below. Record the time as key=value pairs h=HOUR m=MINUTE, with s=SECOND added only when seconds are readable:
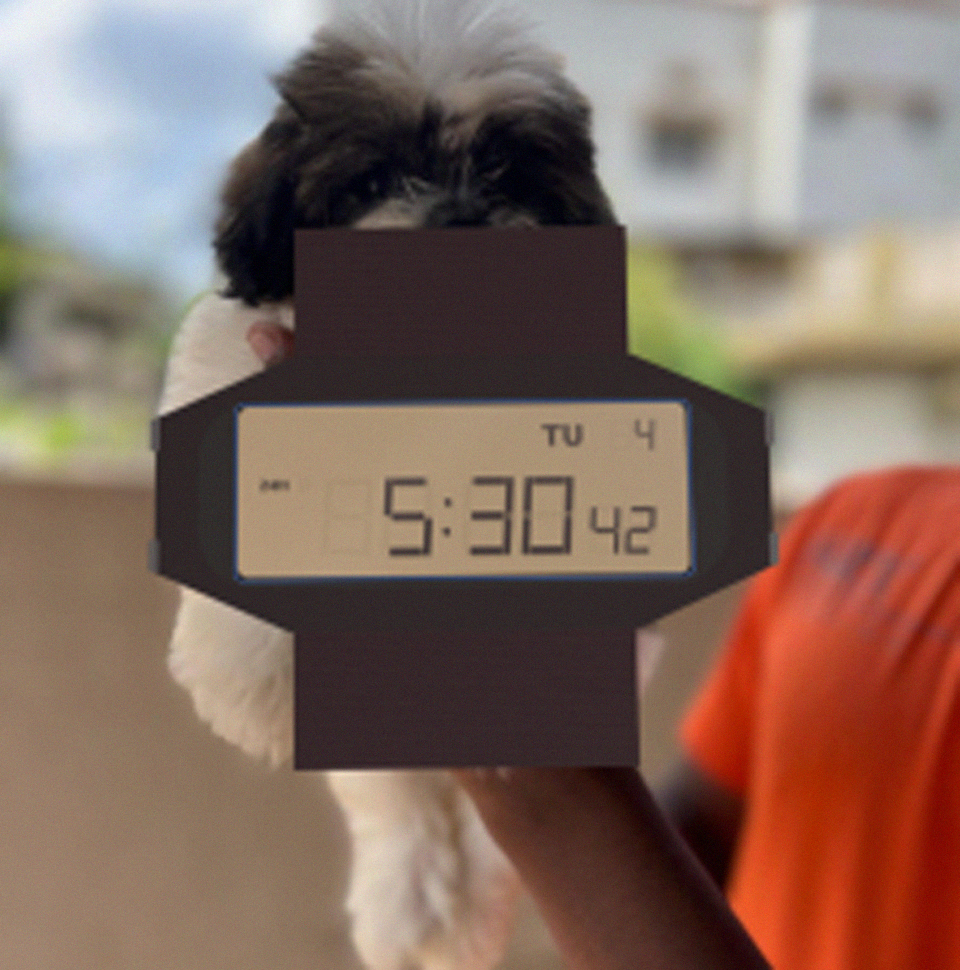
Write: h=5 m=30 s=42
